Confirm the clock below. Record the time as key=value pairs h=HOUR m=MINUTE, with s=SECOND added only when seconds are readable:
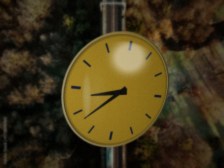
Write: h=8 m=38
